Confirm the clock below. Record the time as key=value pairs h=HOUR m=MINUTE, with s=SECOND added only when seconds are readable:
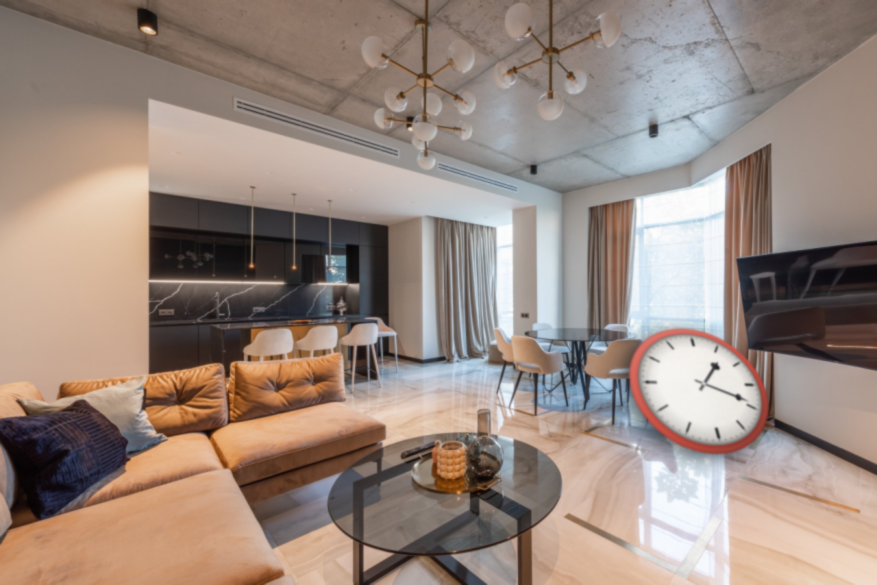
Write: h=1 m=19
